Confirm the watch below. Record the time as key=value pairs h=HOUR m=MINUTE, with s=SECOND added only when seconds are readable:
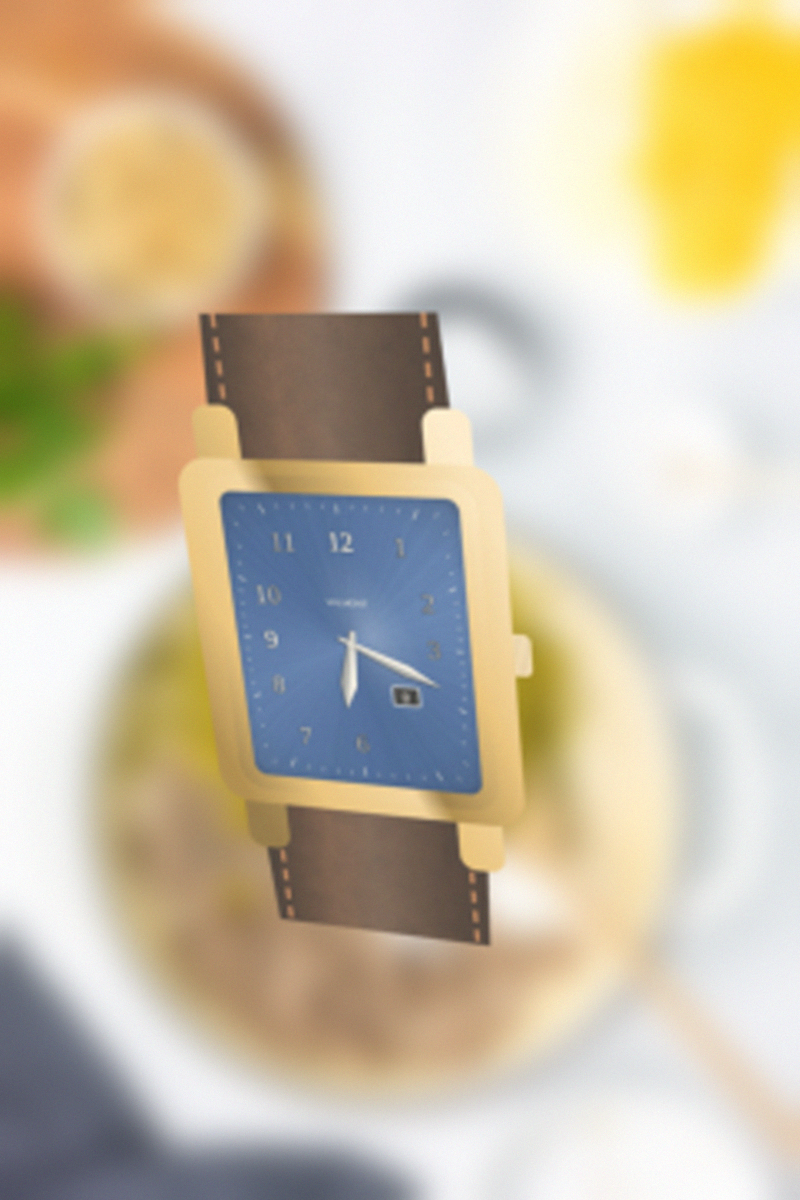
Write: h=6 m=19
